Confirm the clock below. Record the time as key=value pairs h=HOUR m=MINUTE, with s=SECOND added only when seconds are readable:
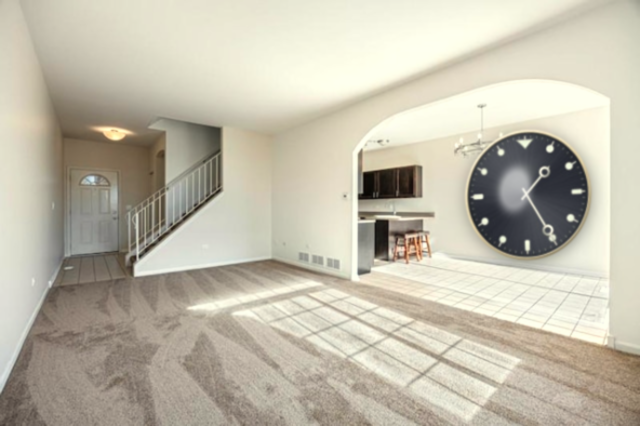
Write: h=1 m=25
